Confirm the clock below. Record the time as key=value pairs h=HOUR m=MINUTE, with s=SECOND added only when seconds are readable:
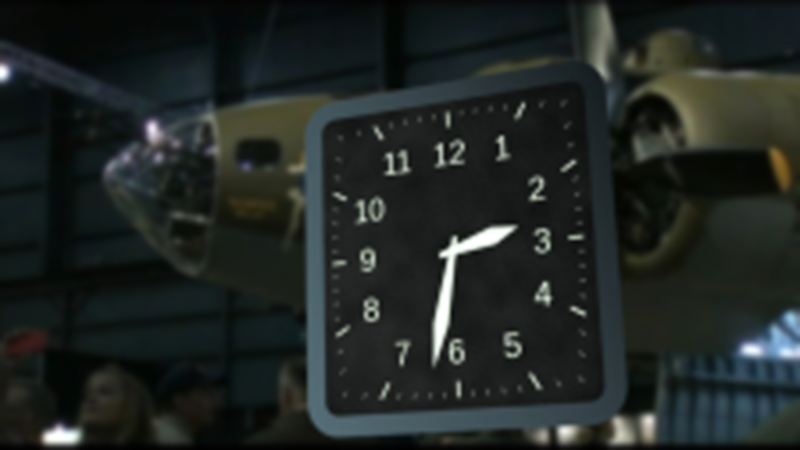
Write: h=2 m=32
